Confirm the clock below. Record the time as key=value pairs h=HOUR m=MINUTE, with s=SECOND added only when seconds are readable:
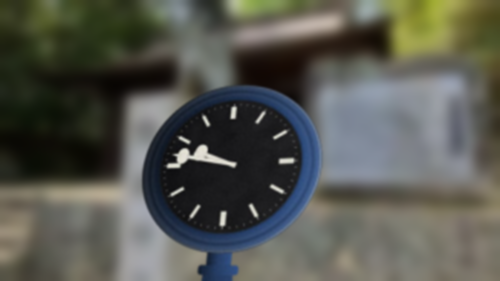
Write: h=9 m=47
